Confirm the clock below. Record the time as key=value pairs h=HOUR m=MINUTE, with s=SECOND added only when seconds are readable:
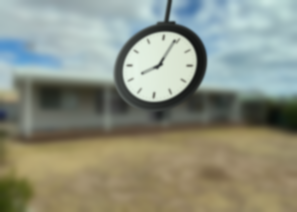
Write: h=8 m=4
